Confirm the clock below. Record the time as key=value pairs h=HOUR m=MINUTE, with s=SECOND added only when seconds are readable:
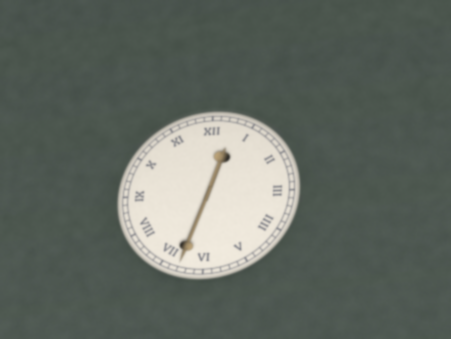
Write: h=12 m=33
